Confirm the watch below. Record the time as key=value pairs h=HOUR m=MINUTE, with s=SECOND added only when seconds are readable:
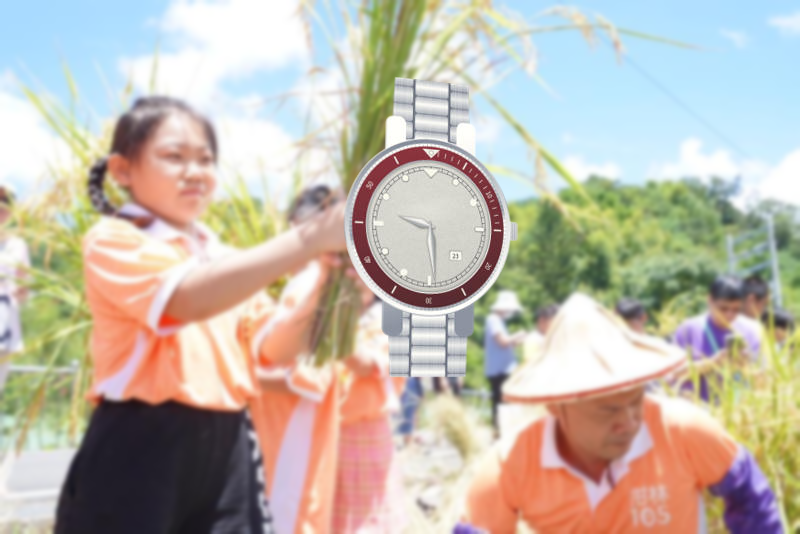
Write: h=9 m=29
